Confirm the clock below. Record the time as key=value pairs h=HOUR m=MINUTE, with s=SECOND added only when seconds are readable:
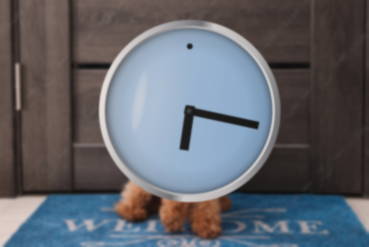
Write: h=6 m=17
